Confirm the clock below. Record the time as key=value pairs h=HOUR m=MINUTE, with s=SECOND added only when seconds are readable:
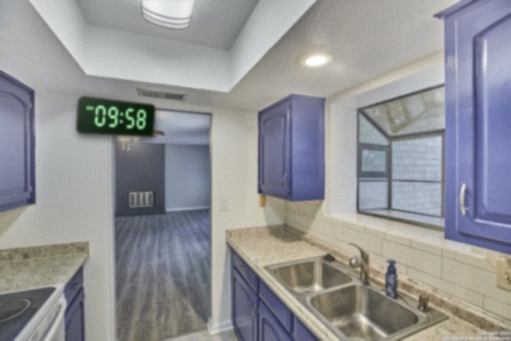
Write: h=9 m=58
